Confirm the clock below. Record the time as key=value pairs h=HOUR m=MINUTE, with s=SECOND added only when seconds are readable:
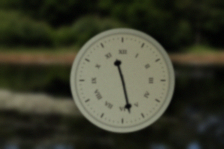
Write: h=11 m=28
